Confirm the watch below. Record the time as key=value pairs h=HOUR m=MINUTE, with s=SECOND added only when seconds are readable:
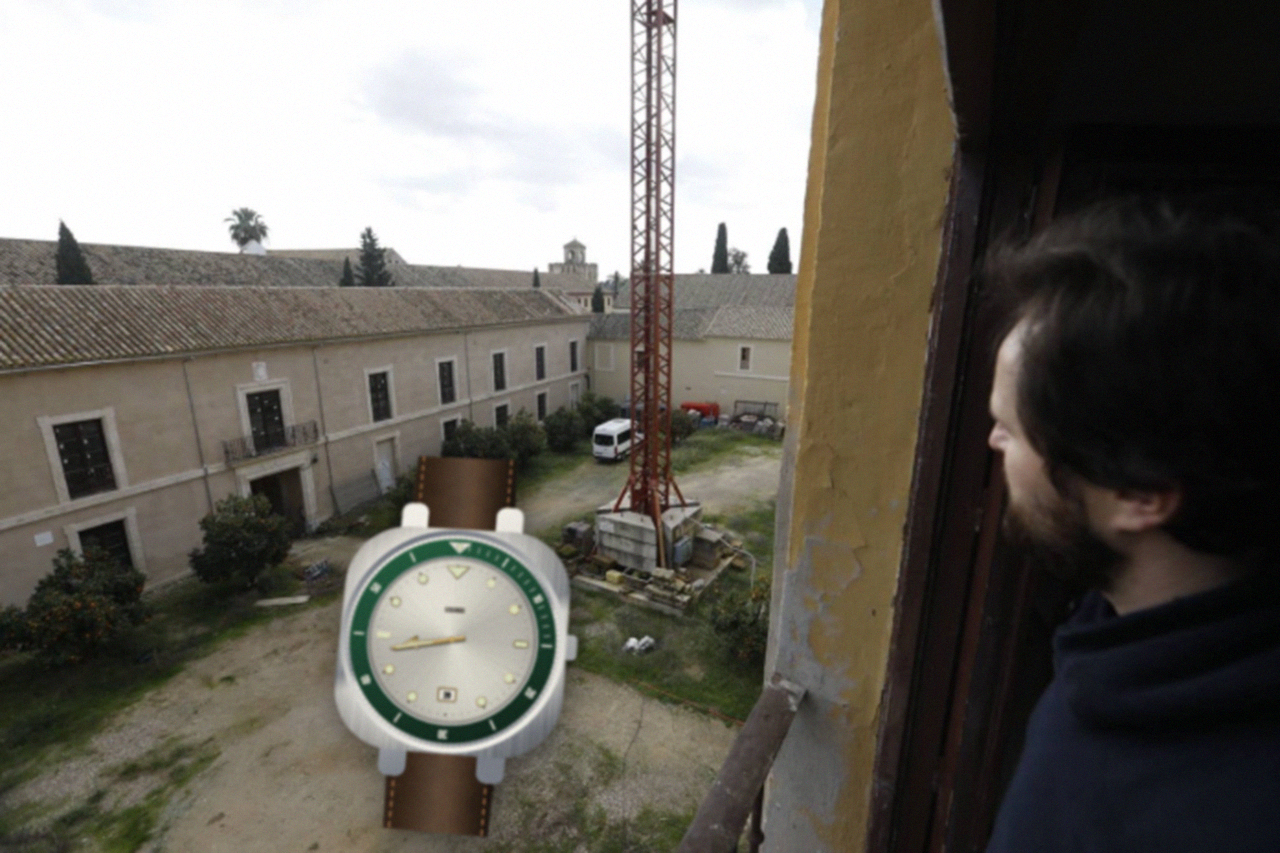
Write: h=8 m=43
